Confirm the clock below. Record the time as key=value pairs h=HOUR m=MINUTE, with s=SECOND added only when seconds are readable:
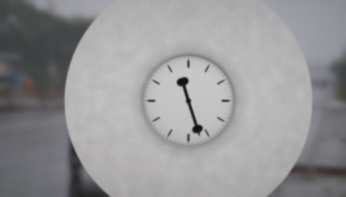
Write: h=11 m=27
